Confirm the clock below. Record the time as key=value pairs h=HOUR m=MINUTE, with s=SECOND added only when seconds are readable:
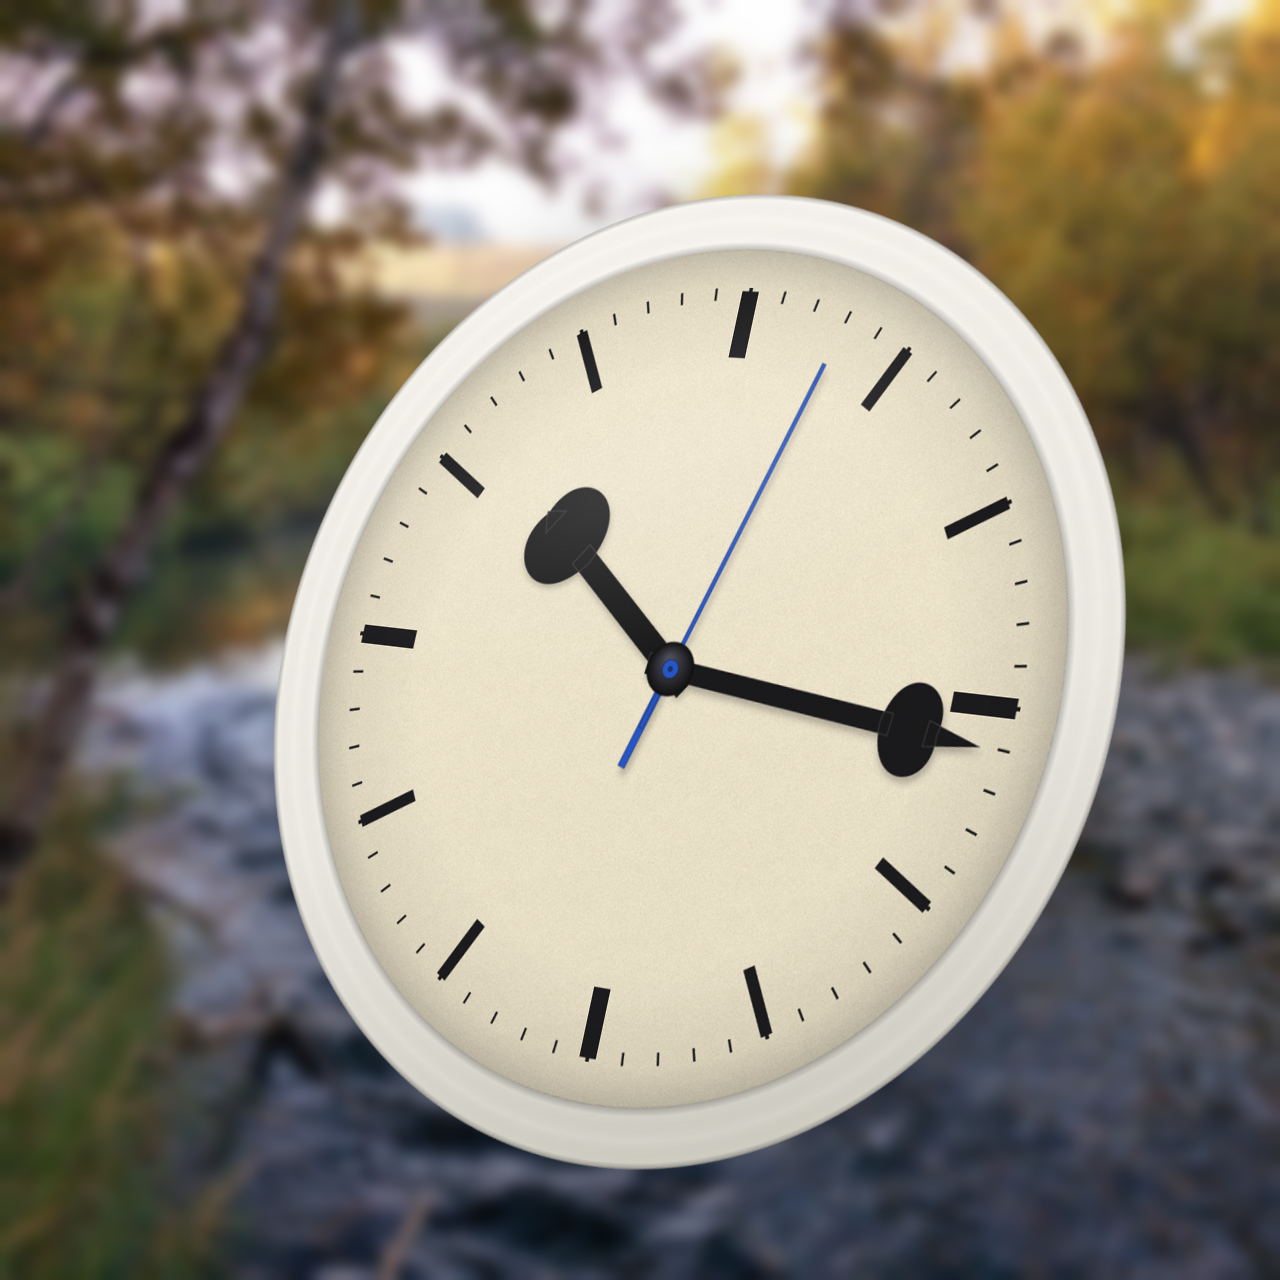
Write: h=10 m=16 s=3
